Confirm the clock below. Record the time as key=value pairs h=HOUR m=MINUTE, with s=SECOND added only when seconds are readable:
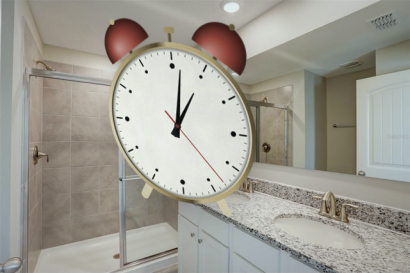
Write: h=1 m=1 s=23
